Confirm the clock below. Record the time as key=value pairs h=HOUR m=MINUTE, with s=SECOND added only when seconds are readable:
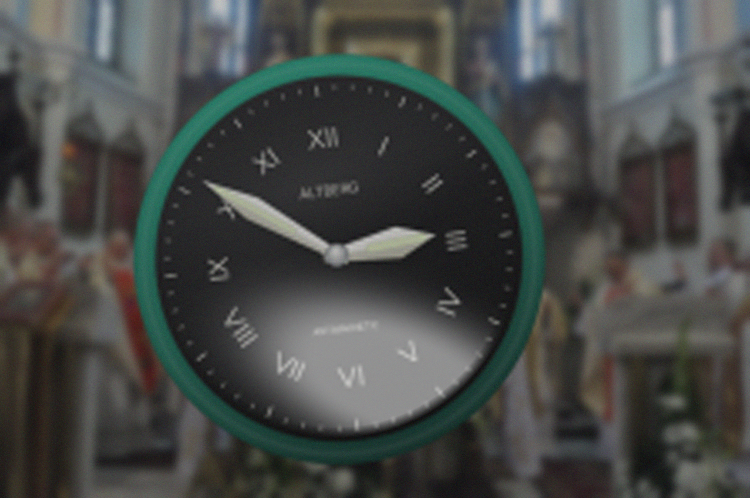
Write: h=2 m=51
